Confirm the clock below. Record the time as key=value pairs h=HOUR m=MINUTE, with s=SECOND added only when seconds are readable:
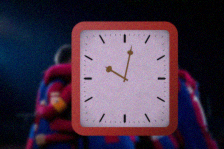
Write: h=10 m=2
